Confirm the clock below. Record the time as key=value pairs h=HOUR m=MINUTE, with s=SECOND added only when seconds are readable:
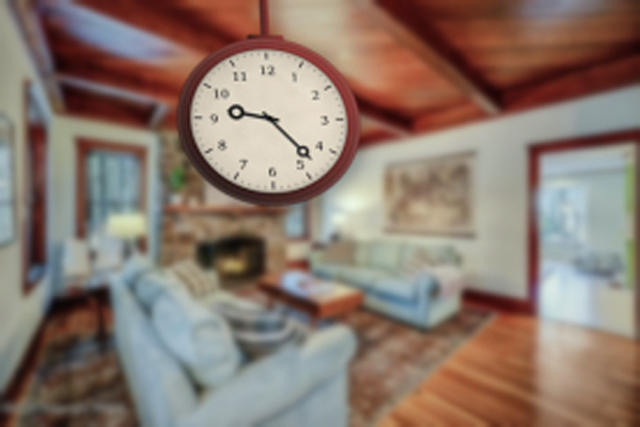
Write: h=9 m=23
